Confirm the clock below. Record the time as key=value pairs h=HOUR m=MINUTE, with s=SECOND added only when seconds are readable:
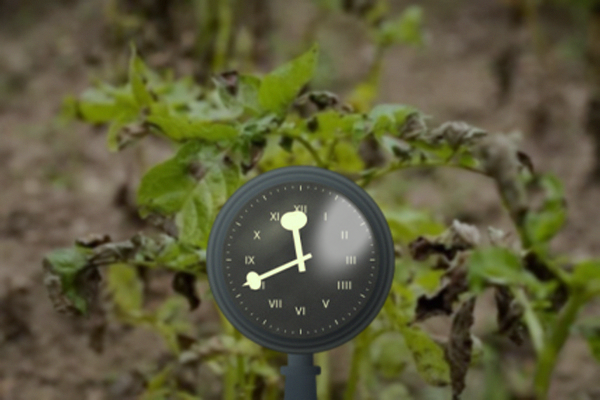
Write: h=11 m=41
